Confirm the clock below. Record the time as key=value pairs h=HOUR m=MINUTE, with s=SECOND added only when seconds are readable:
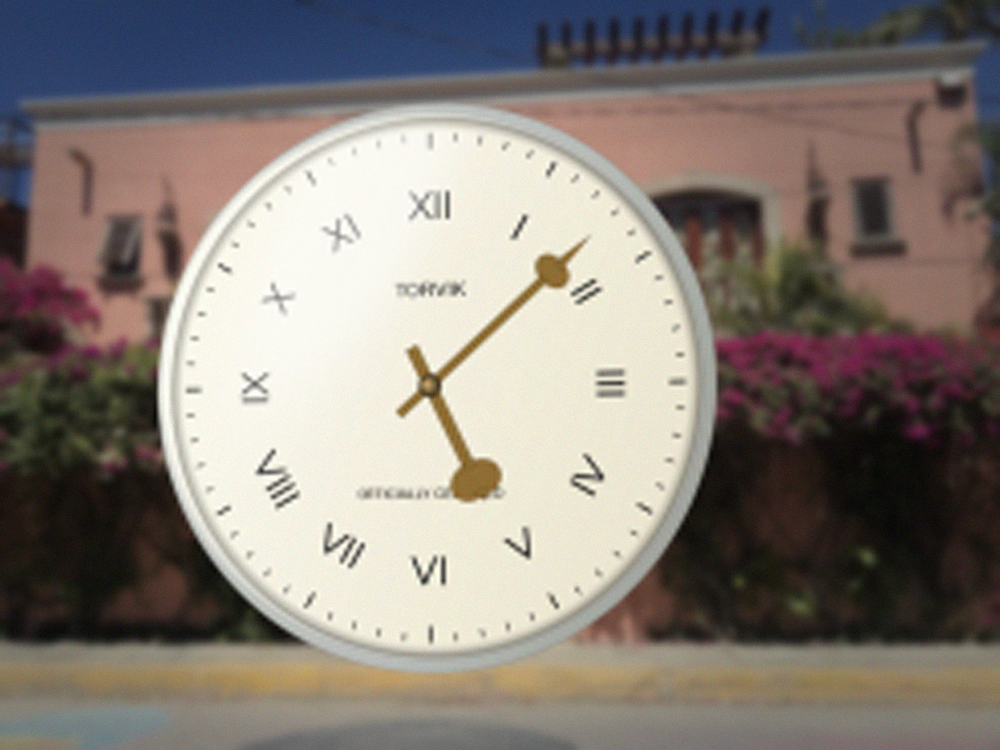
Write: h=5 m=8
